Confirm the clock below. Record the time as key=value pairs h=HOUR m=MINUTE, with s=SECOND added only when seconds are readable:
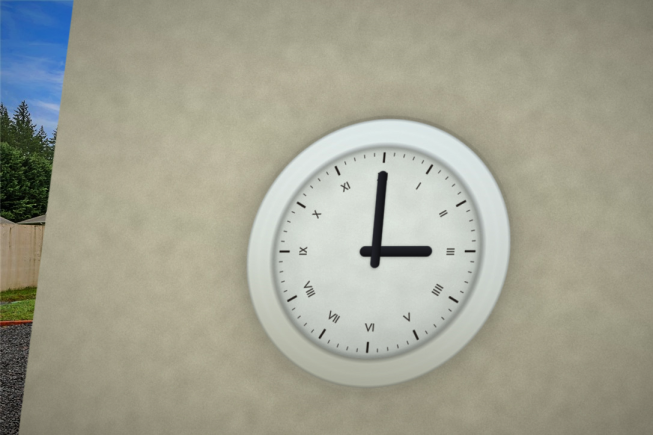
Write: h=3 m=0
